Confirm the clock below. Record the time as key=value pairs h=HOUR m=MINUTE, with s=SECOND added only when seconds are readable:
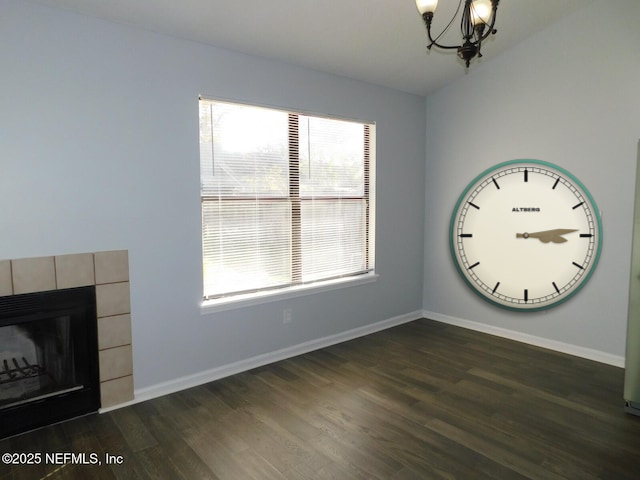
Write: h=3 m=14
